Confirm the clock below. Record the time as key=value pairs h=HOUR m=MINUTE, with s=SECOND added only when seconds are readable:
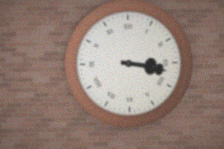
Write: h=3 m=17
